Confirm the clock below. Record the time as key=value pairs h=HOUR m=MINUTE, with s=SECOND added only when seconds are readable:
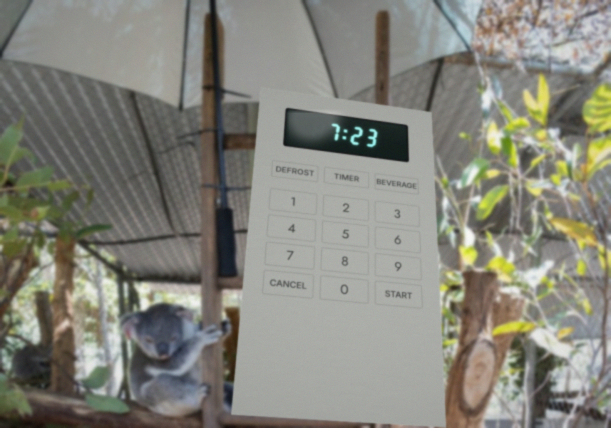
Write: h=7 m=23
